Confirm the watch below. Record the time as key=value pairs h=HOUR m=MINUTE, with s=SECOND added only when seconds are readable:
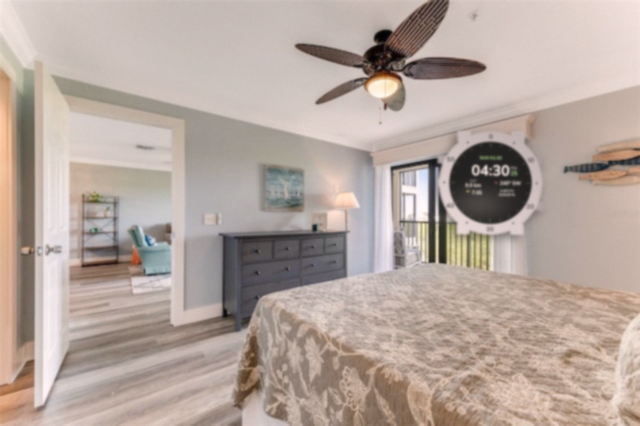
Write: h=4 m=30
